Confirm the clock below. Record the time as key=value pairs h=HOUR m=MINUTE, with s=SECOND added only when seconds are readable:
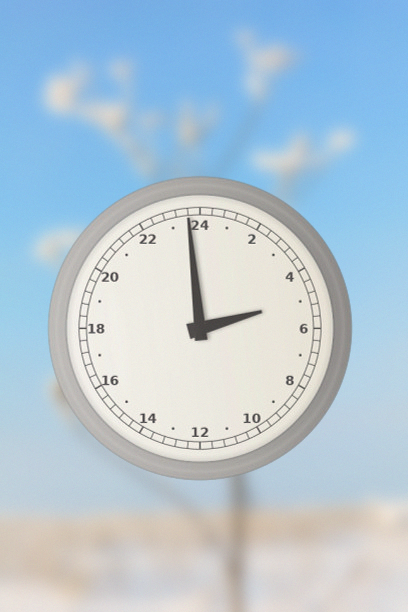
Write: h=4 m=59
